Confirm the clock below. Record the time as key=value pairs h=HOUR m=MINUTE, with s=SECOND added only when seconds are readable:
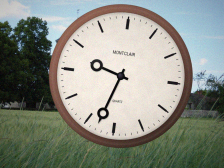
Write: h=9 m=33
